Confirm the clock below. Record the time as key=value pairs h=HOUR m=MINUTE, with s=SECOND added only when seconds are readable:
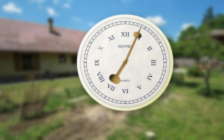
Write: h=7 m=4
